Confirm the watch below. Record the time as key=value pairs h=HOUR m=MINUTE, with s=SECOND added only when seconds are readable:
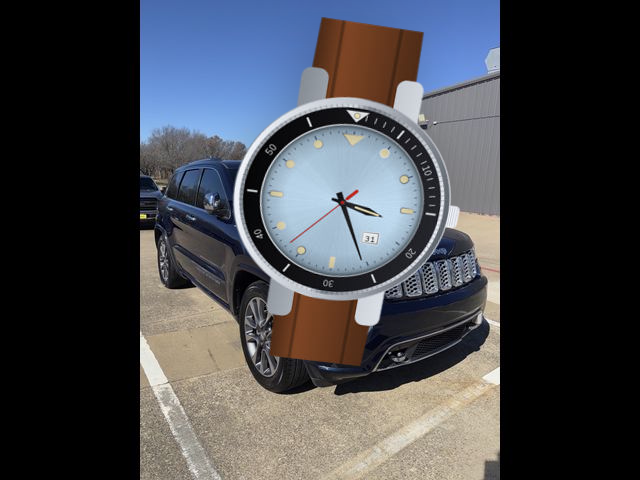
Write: h=3 m=25 s=37
